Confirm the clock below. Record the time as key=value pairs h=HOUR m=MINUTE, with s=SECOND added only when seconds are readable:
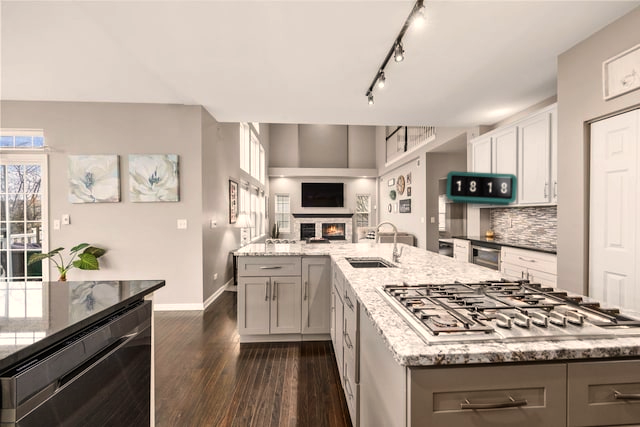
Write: h=18 m=18
